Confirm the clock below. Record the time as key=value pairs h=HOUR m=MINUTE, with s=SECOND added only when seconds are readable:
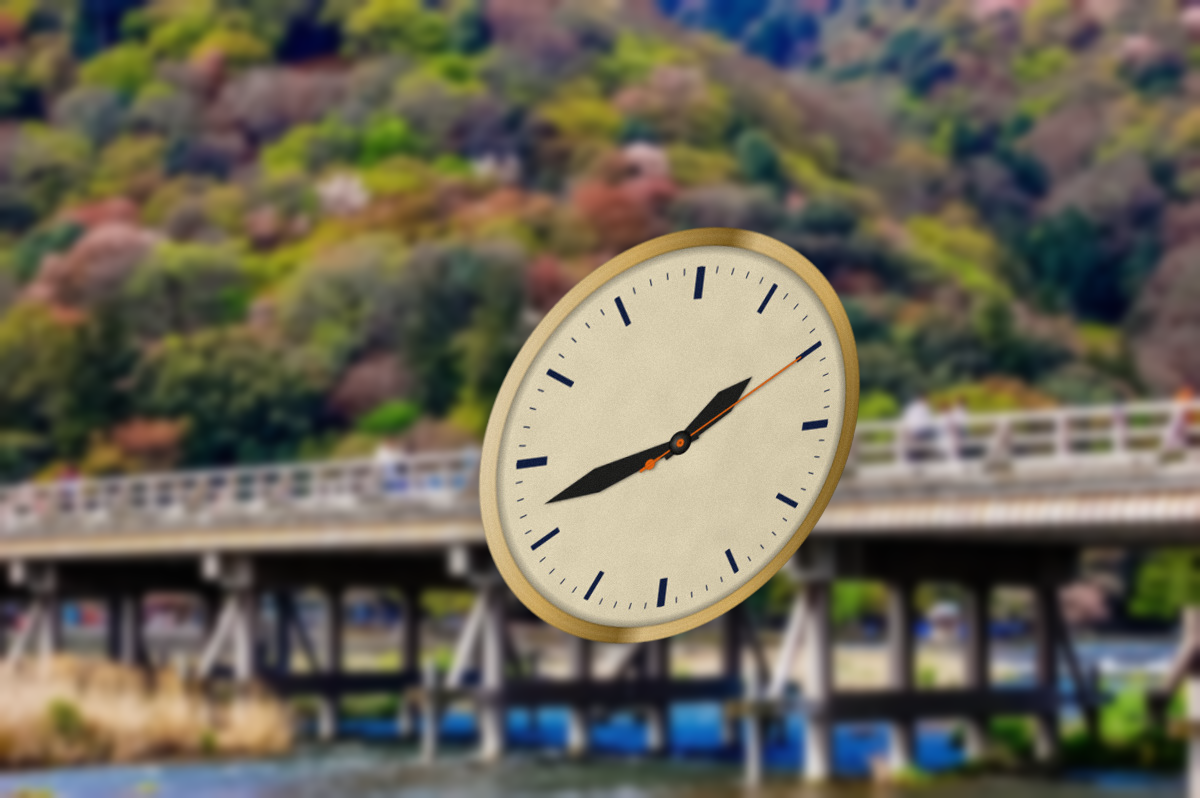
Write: h=1 m=42 s=10
